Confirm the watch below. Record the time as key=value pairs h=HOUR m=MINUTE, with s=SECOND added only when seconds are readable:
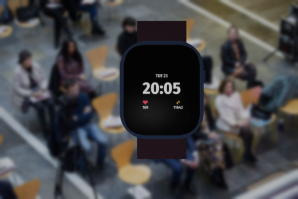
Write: h=20 m=5
